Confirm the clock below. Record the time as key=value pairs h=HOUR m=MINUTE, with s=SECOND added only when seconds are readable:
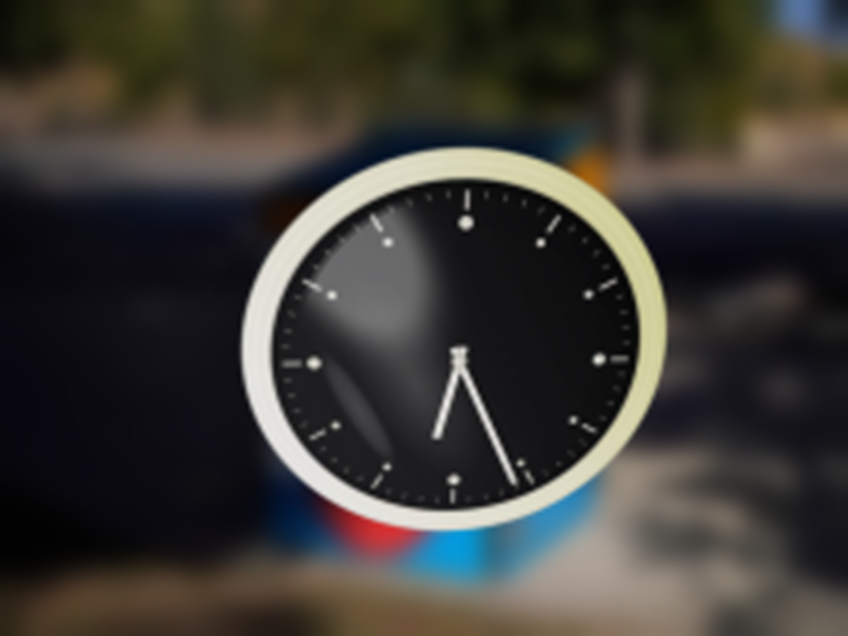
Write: h=6 m=26
